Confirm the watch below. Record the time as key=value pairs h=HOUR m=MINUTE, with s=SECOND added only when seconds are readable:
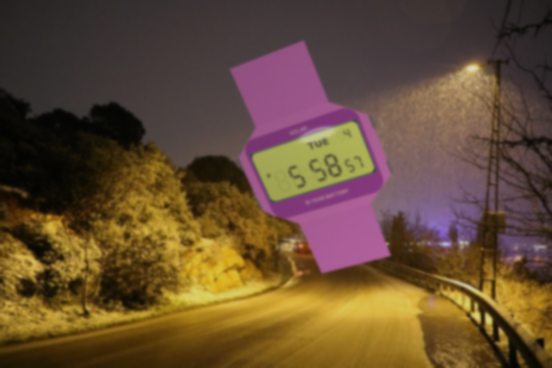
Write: h=5 m=58 s=57
